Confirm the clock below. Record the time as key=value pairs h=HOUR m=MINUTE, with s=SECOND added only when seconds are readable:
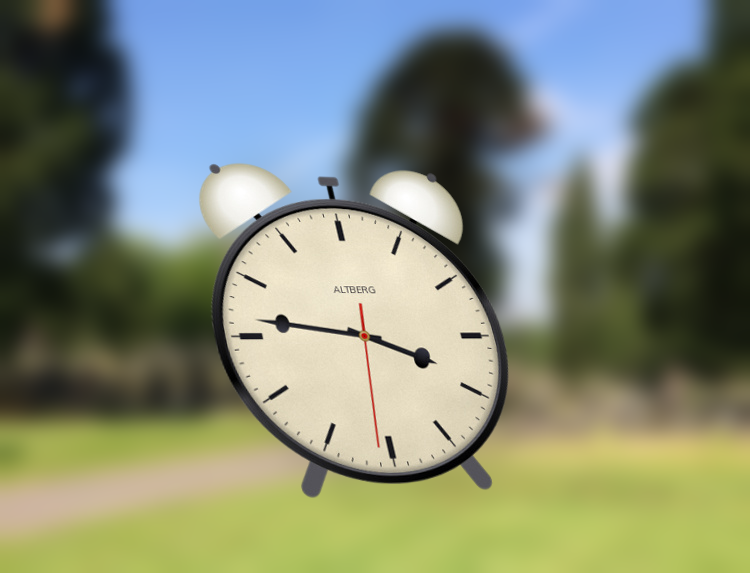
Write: h=3 m=46 s=31
